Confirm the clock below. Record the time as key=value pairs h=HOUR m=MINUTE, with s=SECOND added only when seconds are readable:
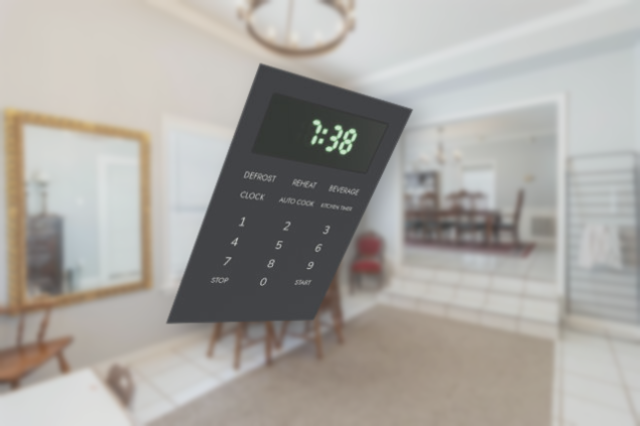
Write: h=7 m=38
